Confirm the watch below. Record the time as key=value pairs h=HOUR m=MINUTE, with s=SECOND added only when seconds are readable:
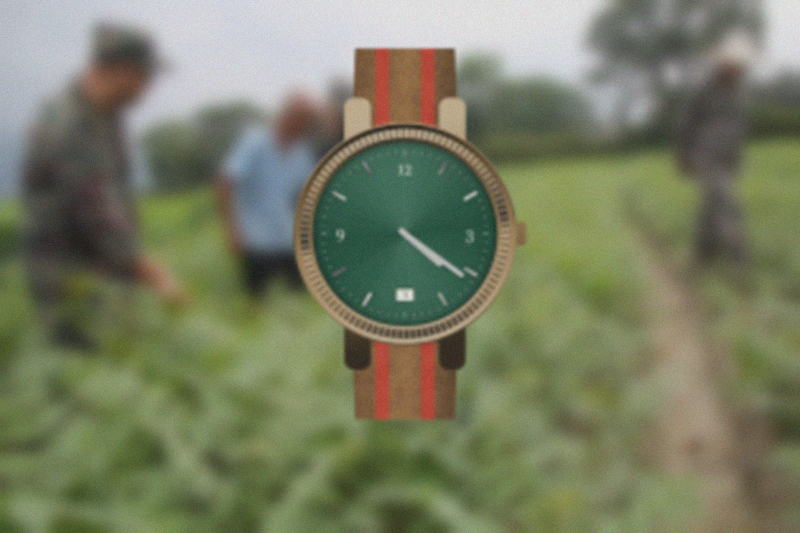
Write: h=4 m=21
